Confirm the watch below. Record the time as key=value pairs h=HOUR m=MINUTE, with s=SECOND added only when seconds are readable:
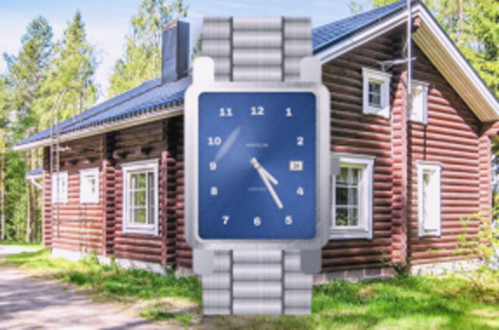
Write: h=4 m=25
